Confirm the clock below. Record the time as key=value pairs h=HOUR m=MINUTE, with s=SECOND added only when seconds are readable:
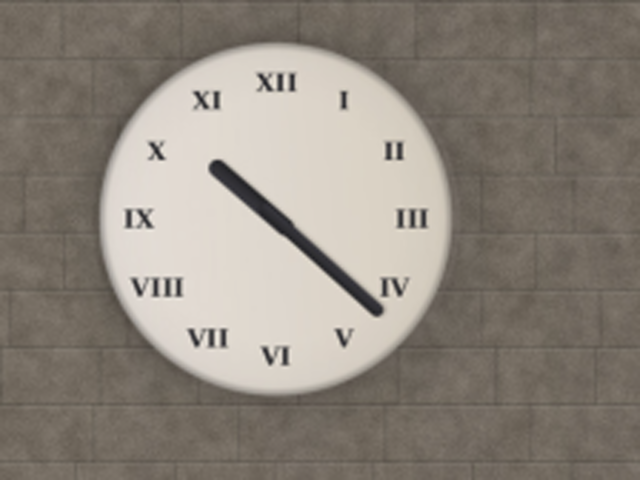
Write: h=10 m=22
